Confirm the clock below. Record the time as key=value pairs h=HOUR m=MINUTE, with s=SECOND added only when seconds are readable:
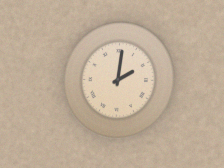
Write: h=2 m=1
